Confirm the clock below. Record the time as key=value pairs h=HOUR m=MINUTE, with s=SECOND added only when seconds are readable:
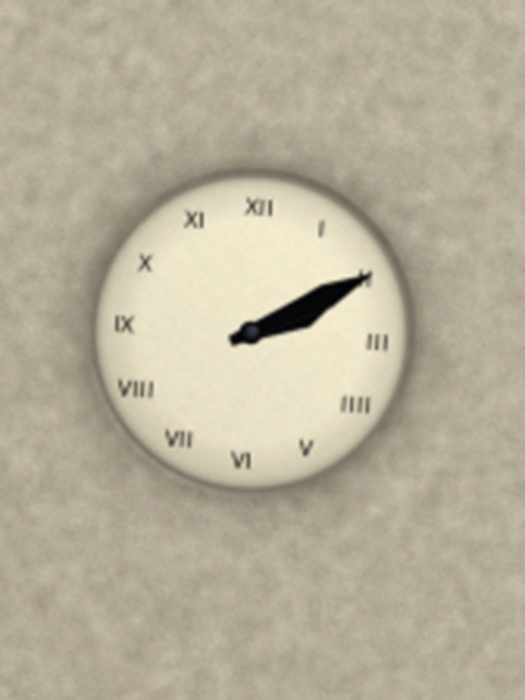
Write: h=2 m=10
